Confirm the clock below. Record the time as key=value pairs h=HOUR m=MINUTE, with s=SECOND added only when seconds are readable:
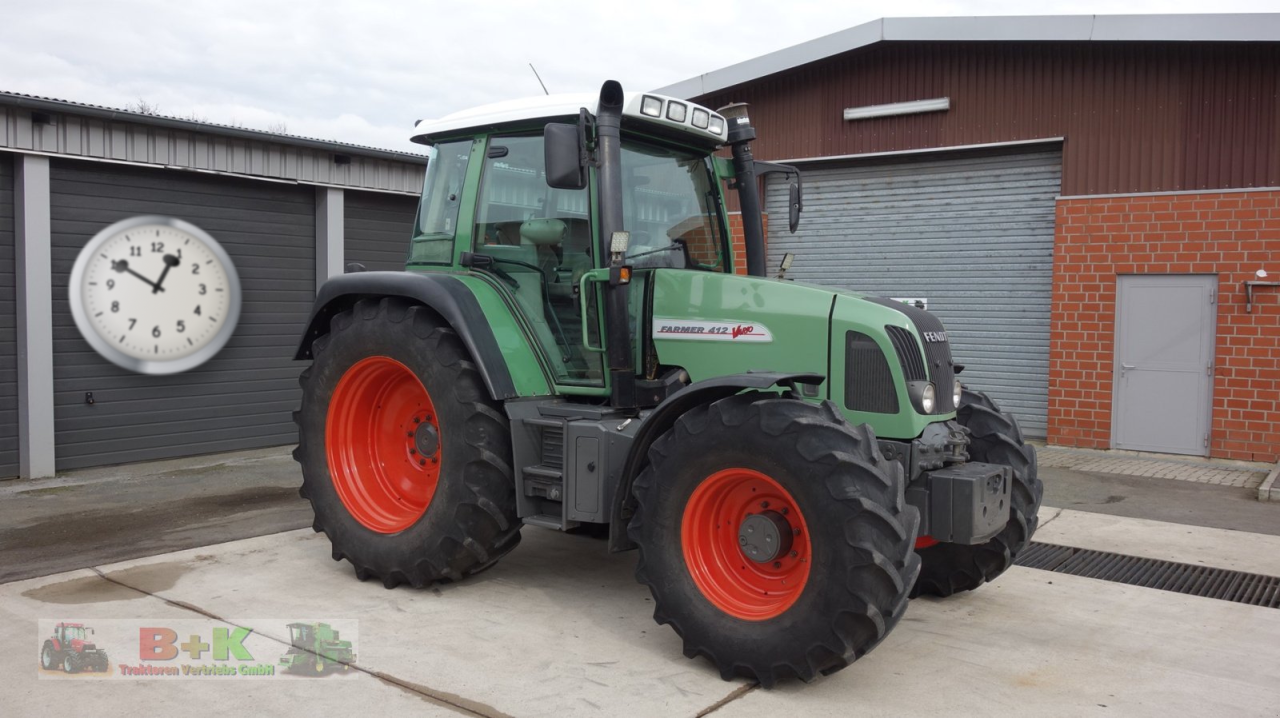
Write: h=12 m=50
